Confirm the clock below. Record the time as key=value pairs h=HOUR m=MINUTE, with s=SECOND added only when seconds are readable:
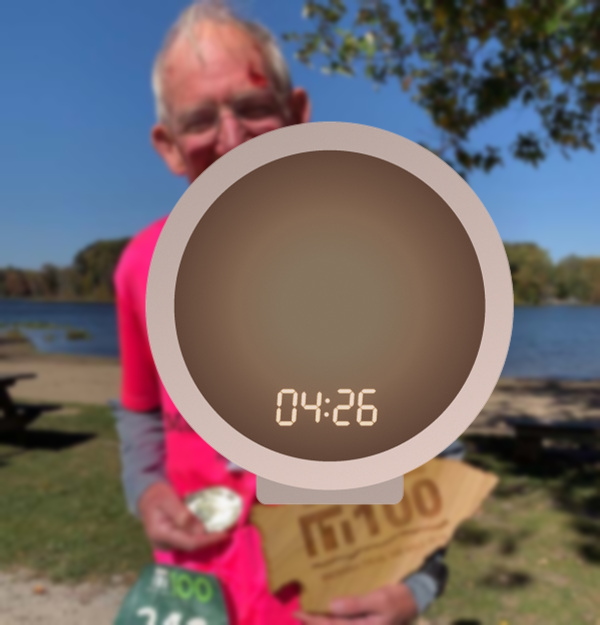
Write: h=4 m=26
